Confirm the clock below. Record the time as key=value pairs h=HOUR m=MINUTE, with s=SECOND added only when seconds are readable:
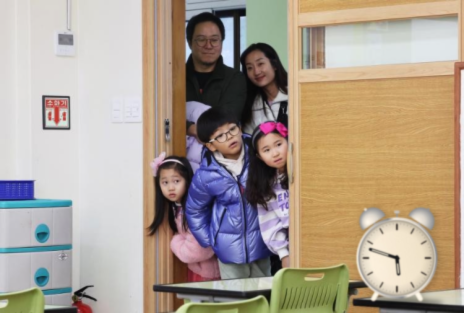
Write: h=5 m=48
